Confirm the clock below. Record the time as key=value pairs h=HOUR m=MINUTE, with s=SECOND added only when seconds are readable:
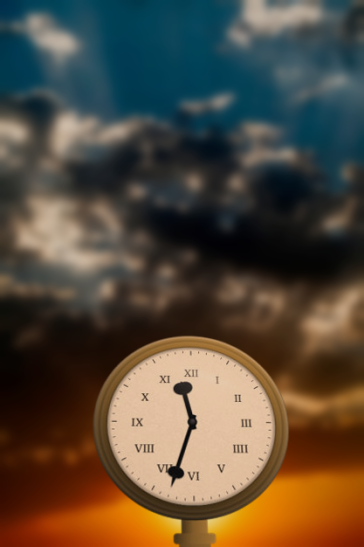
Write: h=11 m=33
